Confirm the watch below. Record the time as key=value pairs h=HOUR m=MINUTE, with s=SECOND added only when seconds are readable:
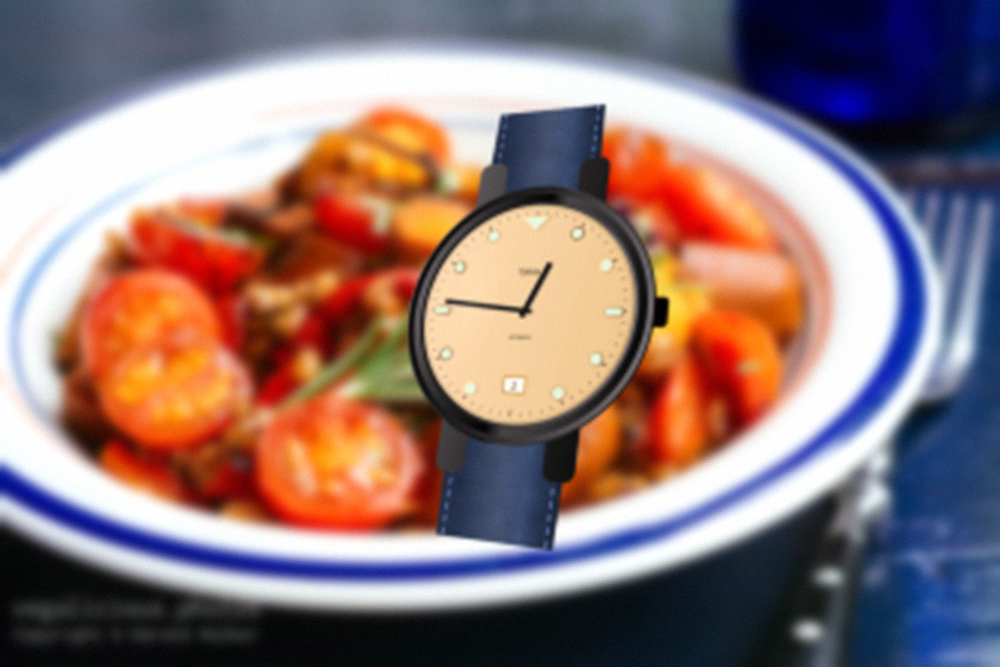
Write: h=12 m=46
